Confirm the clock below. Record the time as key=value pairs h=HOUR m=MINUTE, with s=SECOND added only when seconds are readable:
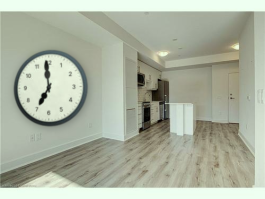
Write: h=6 m=59
